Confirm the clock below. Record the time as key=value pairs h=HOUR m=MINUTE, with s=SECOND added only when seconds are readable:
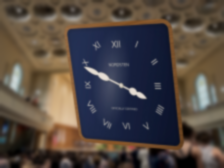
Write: h=3 m=49
